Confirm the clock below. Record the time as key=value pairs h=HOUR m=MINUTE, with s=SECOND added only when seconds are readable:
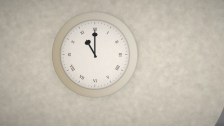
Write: h=11 m=0
